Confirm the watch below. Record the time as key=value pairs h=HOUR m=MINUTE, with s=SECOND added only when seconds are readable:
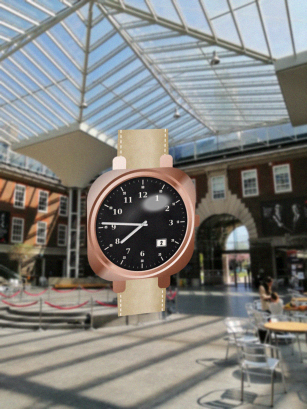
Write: h=7 m=46
